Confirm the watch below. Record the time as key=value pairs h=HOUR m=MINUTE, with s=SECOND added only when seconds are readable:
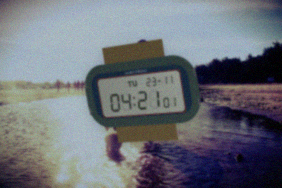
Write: h=4 m=21
